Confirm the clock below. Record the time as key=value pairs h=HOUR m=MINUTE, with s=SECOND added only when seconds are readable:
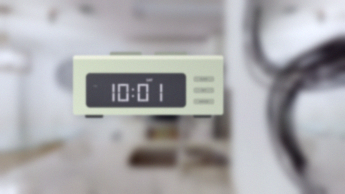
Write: h=10 m=1
